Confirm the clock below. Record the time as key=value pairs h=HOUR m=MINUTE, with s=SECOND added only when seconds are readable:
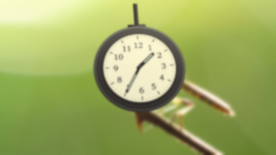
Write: h=1 m=35
